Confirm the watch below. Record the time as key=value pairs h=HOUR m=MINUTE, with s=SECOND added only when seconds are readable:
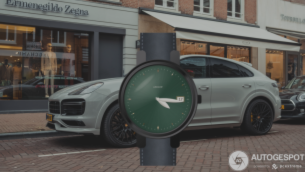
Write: h=4 m=16
